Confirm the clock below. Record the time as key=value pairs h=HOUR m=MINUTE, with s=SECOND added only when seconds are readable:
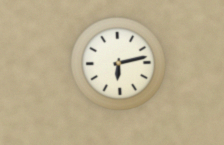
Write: h=6 m=13
